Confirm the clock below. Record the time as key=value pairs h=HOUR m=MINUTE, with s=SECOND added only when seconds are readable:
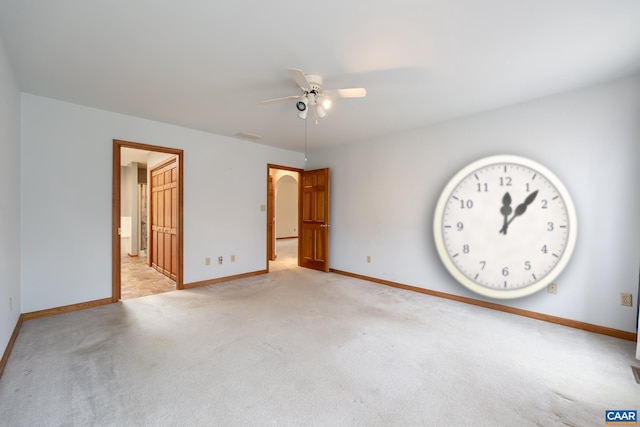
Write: h=12 m=7
